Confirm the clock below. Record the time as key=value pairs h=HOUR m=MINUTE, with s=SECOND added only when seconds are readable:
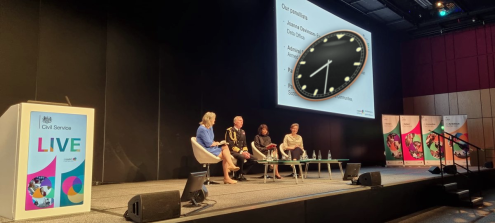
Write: h=7 m=27
